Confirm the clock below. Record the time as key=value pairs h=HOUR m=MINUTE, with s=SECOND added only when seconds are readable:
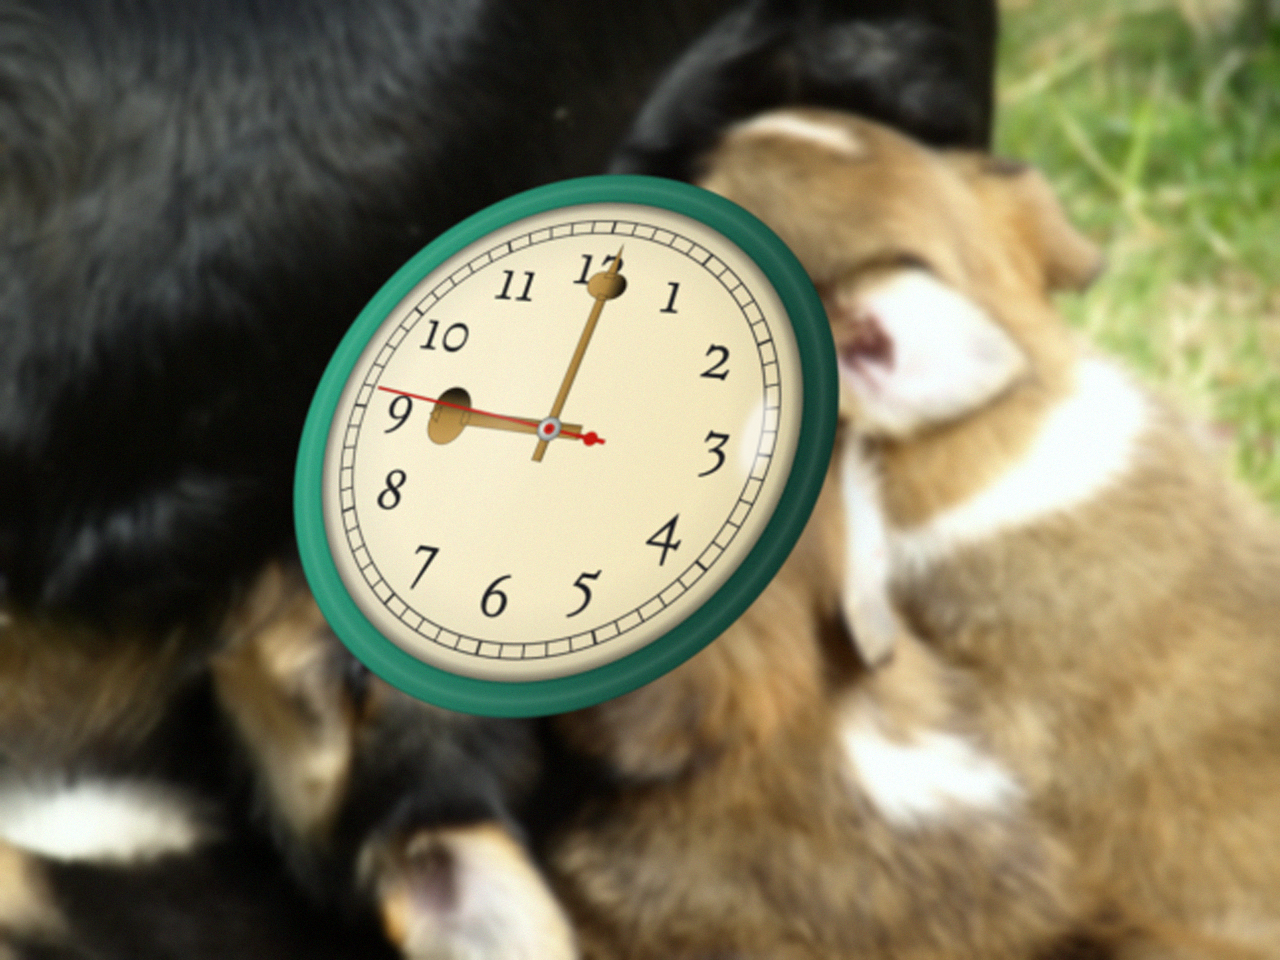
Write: h=9 m=0 s=46
